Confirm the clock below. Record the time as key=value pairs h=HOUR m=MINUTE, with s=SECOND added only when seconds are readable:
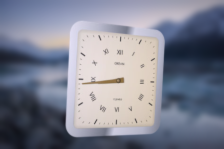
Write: h=8 m=44
